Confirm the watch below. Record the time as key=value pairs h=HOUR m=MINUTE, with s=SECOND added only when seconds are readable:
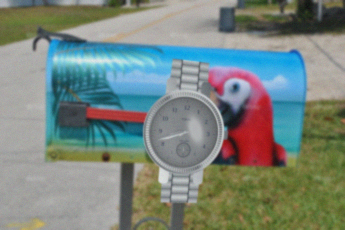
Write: h=8 m=42
